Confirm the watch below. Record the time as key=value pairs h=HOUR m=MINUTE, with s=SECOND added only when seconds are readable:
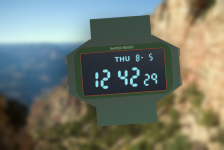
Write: h=12 m=42 s=29
